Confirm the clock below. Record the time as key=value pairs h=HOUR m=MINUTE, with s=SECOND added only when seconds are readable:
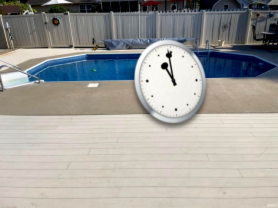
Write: h=10 m=59
